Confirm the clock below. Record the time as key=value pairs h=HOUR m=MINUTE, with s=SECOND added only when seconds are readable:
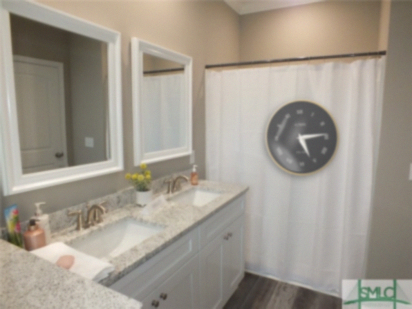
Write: h=5 m=14
